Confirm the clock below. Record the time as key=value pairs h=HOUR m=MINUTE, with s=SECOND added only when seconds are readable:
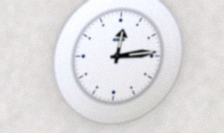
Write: h=12 m=14
